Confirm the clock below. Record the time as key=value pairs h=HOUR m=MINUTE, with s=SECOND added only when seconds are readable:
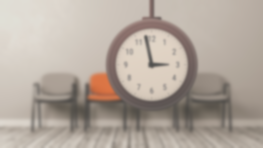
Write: h=2 m=58
